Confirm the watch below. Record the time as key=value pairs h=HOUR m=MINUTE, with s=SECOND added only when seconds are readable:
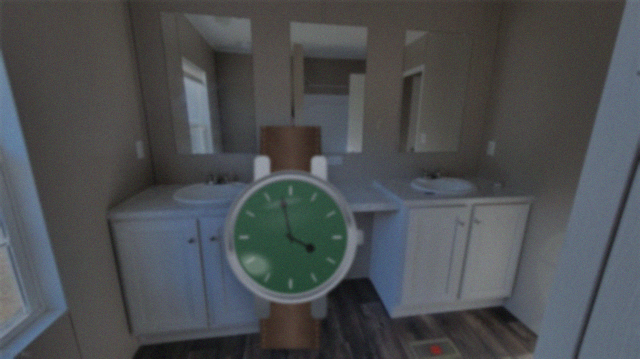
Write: h=3 m=58
